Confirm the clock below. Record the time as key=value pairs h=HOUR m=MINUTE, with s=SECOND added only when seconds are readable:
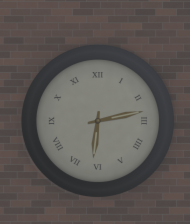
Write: h=6 m=13
